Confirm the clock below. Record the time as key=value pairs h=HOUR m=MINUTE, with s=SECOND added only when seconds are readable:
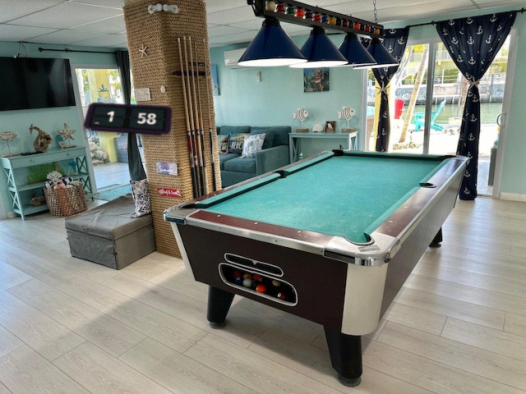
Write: h=1 m=58
